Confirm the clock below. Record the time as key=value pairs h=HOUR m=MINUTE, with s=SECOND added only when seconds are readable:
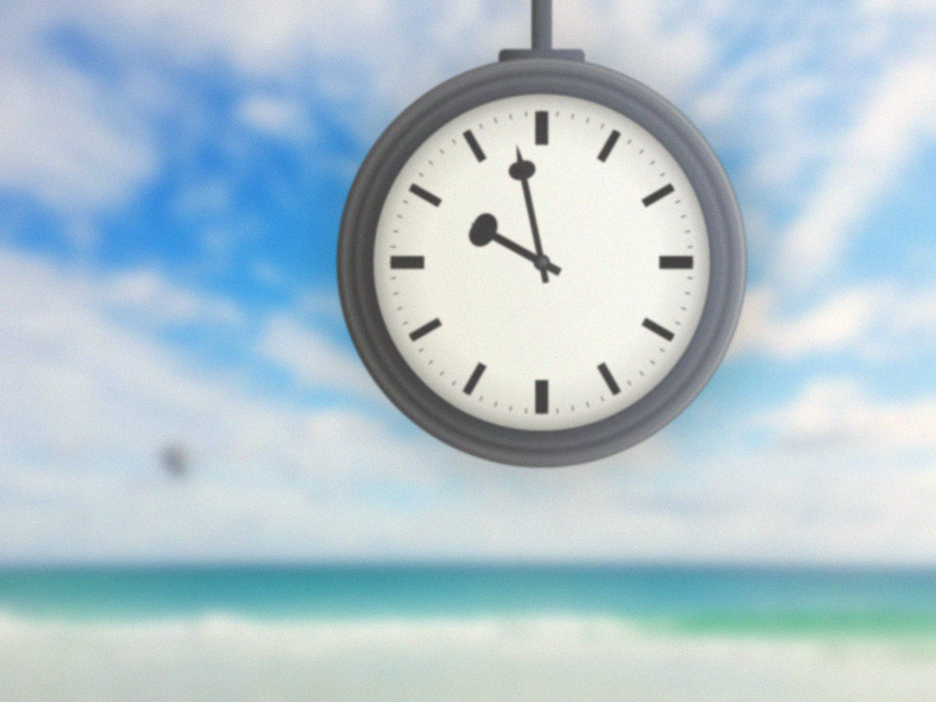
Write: h=9 m=58
